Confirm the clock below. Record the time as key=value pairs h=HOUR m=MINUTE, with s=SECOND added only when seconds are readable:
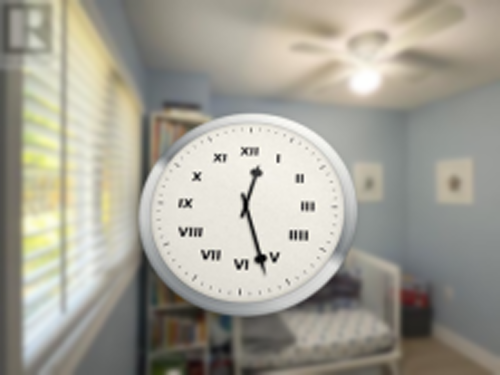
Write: h=12 m=27
